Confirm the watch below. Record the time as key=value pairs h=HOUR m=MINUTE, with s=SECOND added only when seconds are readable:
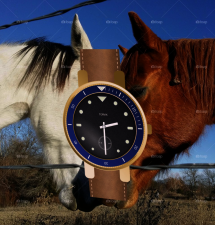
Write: h=2 m=30
